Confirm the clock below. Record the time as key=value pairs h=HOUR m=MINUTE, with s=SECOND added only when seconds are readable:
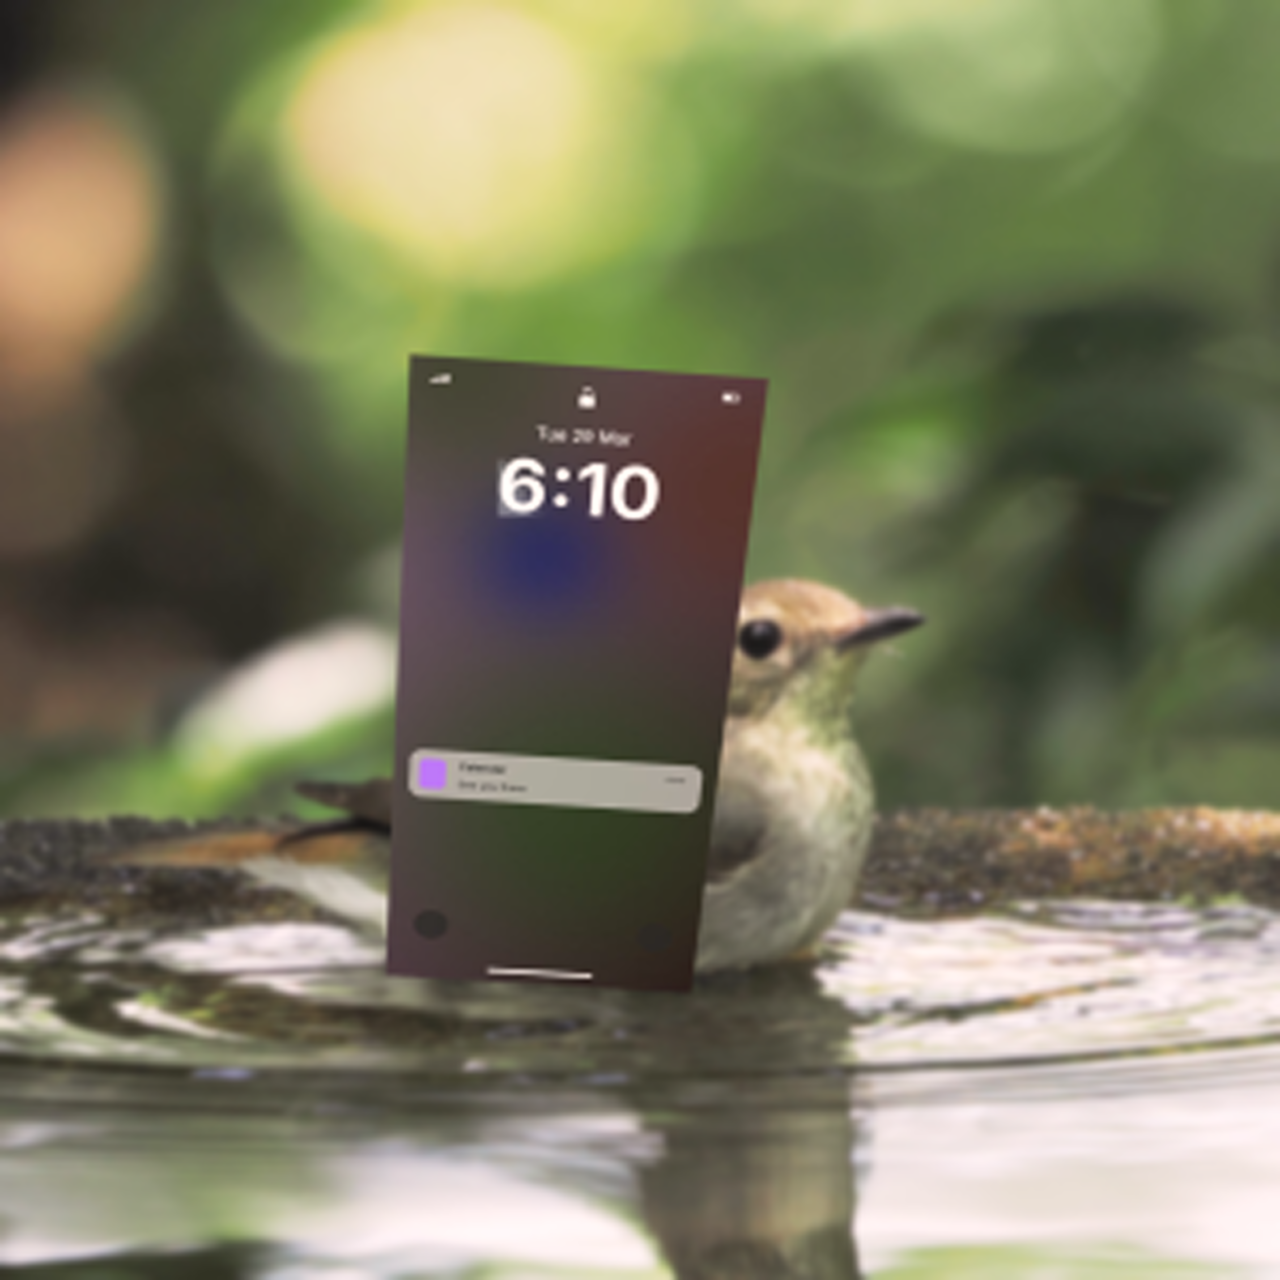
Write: h=6 m=10
